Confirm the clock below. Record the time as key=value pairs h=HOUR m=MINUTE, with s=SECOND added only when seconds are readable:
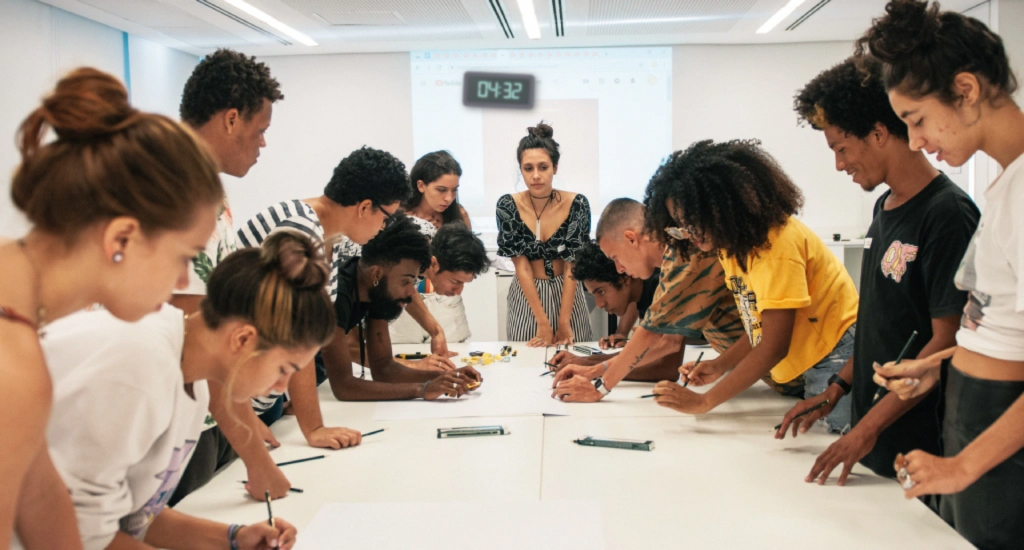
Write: h=4 m=32
